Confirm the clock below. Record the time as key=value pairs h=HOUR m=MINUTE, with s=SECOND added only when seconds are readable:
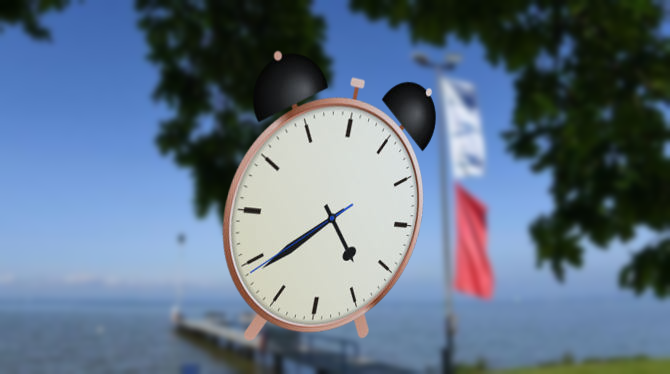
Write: h=4 m=38 s=39
